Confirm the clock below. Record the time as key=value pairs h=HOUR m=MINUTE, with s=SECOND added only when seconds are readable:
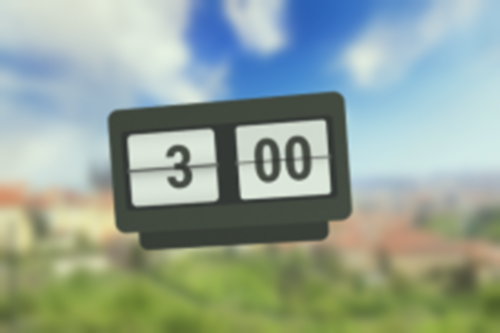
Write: h=3 m=0
